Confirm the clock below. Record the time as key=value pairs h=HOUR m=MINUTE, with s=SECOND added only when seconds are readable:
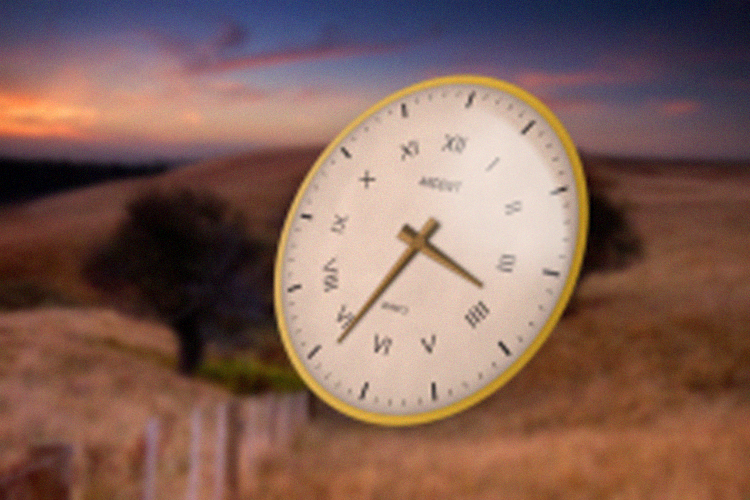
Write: h=3 m=34
